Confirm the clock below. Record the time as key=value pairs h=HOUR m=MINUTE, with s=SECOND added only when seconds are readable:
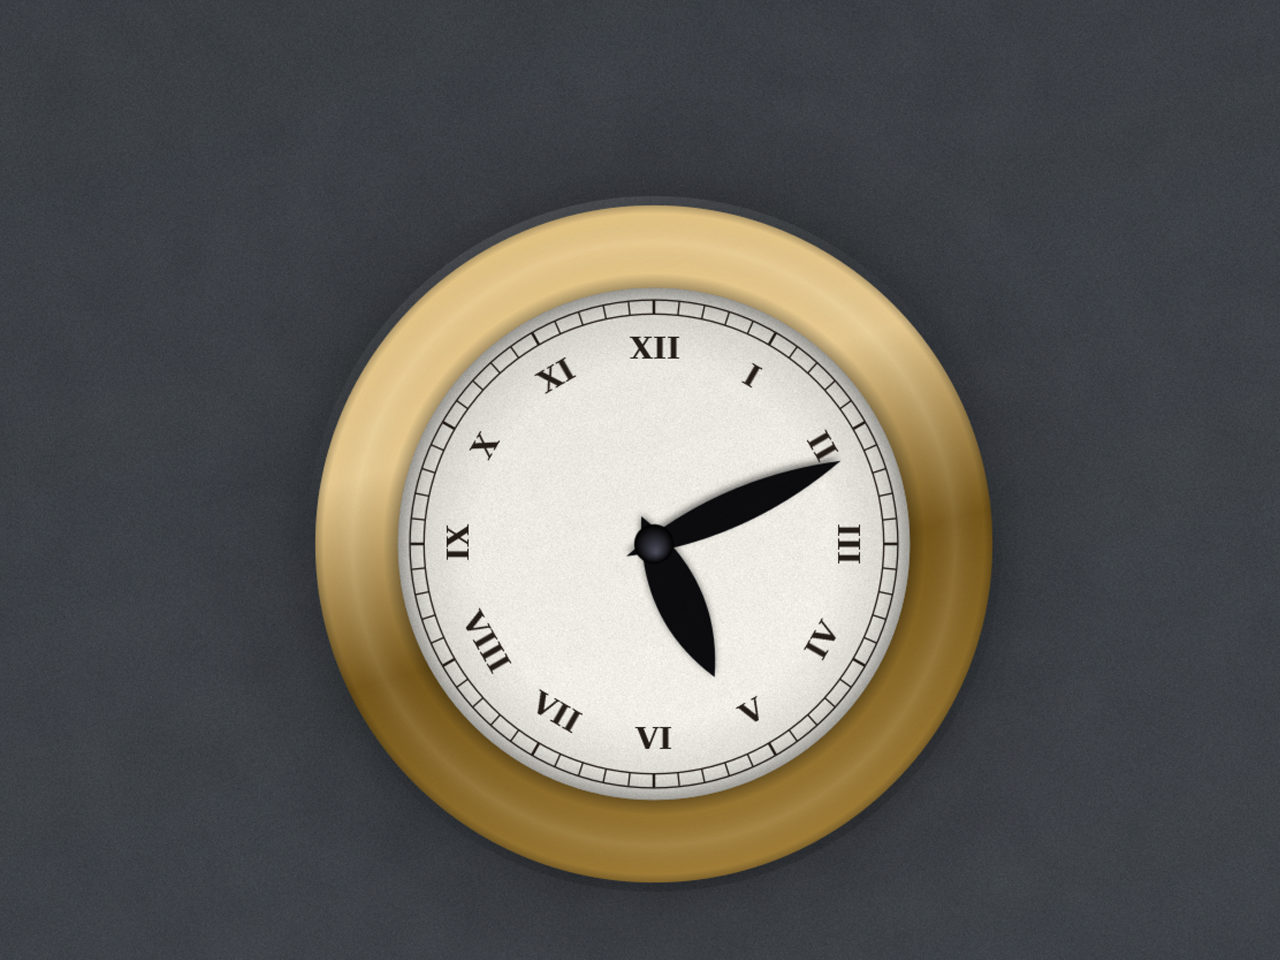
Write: h=5 m=11
